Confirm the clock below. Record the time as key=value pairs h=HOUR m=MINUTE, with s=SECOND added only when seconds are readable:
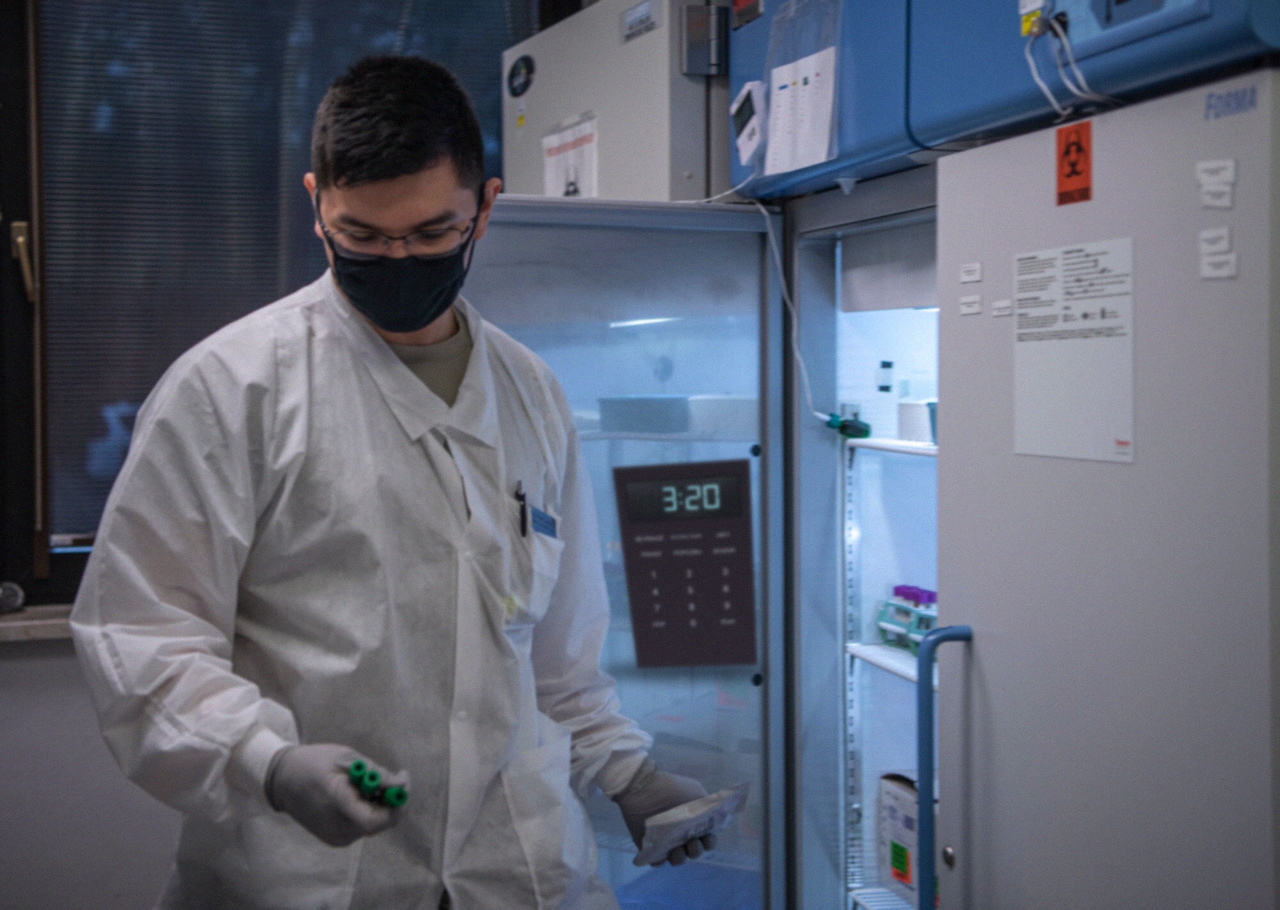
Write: h=3 m=20
